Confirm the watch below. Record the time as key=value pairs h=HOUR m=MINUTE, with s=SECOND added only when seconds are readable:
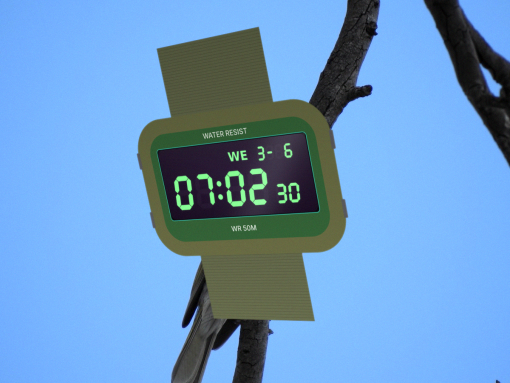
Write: h=7 m=2 s=30
